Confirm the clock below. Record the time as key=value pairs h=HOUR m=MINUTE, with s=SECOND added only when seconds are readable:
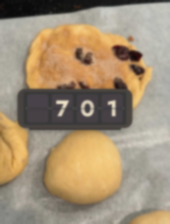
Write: h=7 m=1
